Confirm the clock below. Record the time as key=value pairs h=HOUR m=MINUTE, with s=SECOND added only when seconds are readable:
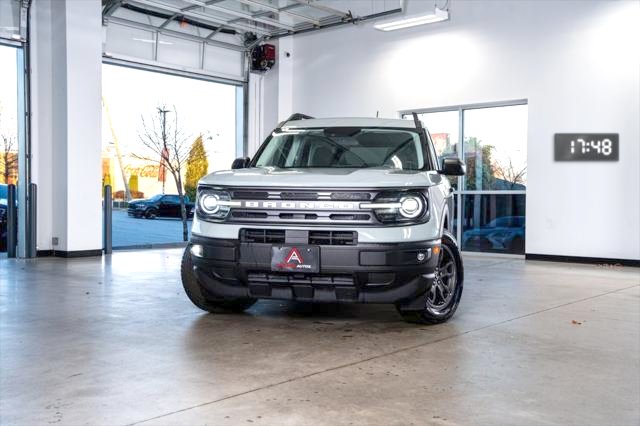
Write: h=17 m=48
